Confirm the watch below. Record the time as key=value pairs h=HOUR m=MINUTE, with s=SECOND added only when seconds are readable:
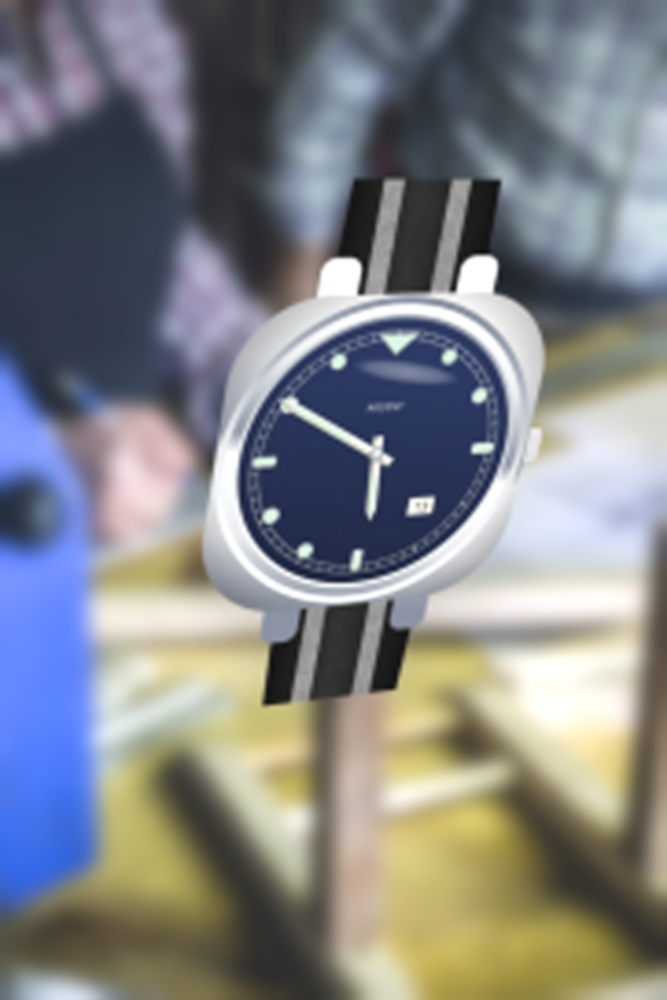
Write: h=5 m=50
